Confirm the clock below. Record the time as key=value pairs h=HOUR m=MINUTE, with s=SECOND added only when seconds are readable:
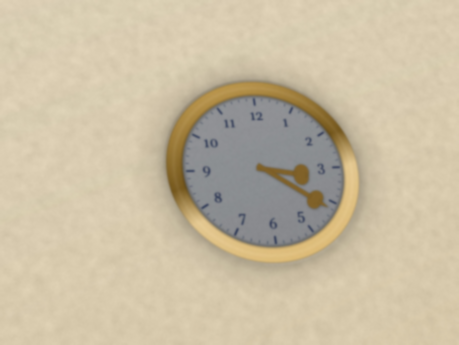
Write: h=3 m=21
